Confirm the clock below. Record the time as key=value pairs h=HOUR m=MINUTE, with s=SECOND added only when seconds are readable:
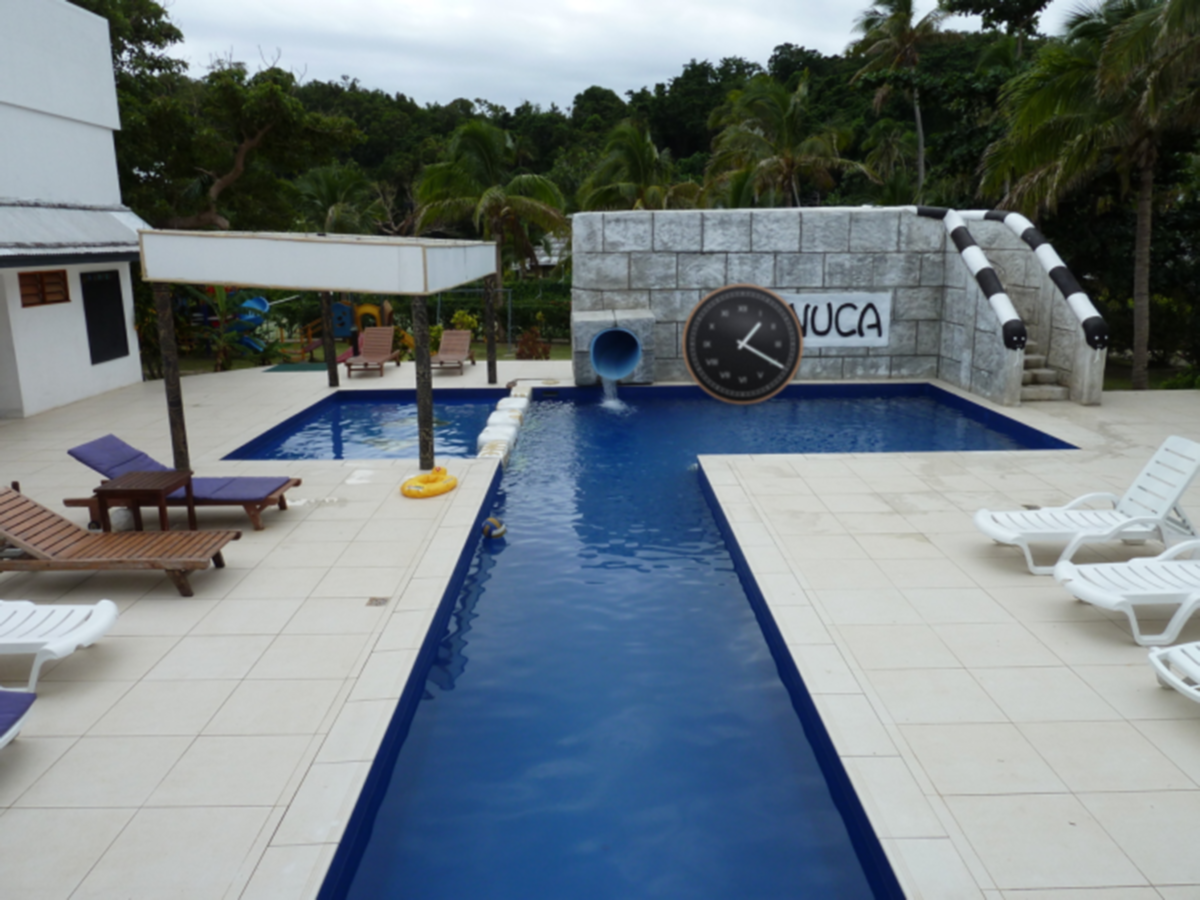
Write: h=1 m=20
